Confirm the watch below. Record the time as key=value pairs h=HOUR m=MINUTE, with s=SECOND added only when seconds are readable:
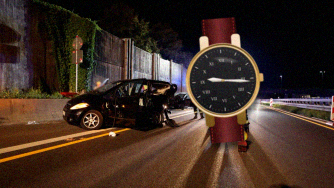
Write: h=9 m=16
